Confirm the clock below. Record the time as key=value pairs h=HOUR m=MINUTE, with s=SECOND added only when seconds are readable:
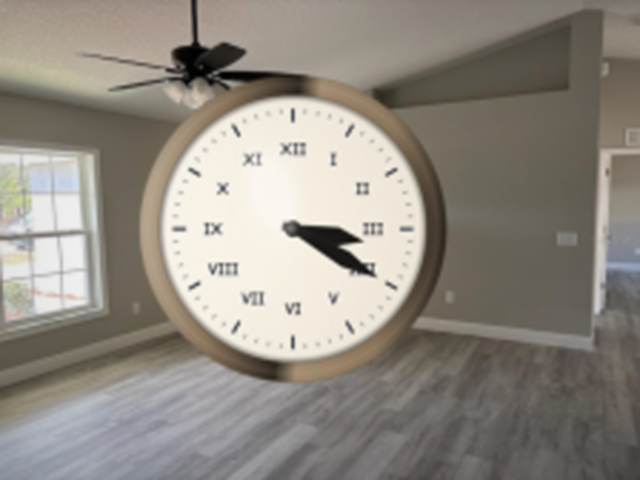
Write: h=3 m=20
